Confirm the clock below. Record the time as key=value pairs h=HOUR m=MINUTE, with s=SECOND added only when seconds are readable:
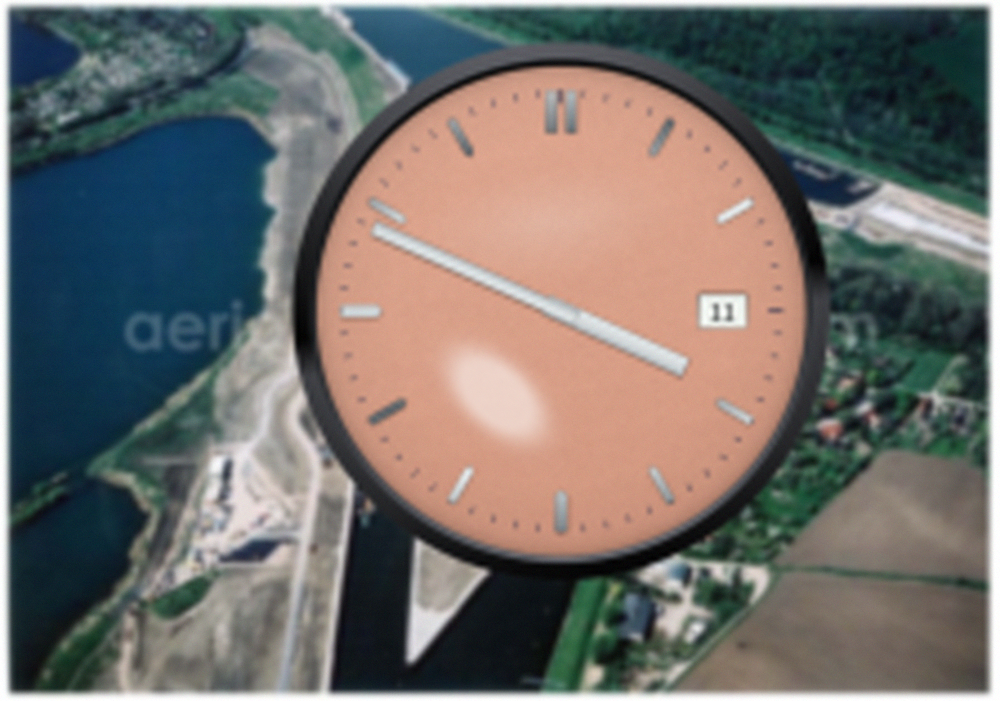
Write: h=3 m=49
